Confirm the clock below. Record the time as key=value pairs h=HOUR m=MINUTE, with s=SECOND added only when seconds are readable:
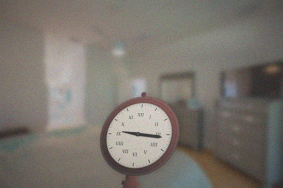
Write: h=9 m=16
